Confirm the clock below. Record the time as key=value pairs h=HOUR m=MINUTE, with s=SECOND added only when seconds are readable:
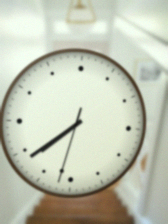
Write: h=7 m=38 s=32
